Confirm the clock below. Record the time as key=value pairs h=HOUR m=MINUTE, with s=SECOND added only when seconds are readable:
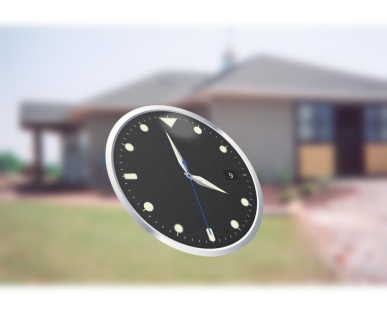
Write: h=3 m=58 s=30
